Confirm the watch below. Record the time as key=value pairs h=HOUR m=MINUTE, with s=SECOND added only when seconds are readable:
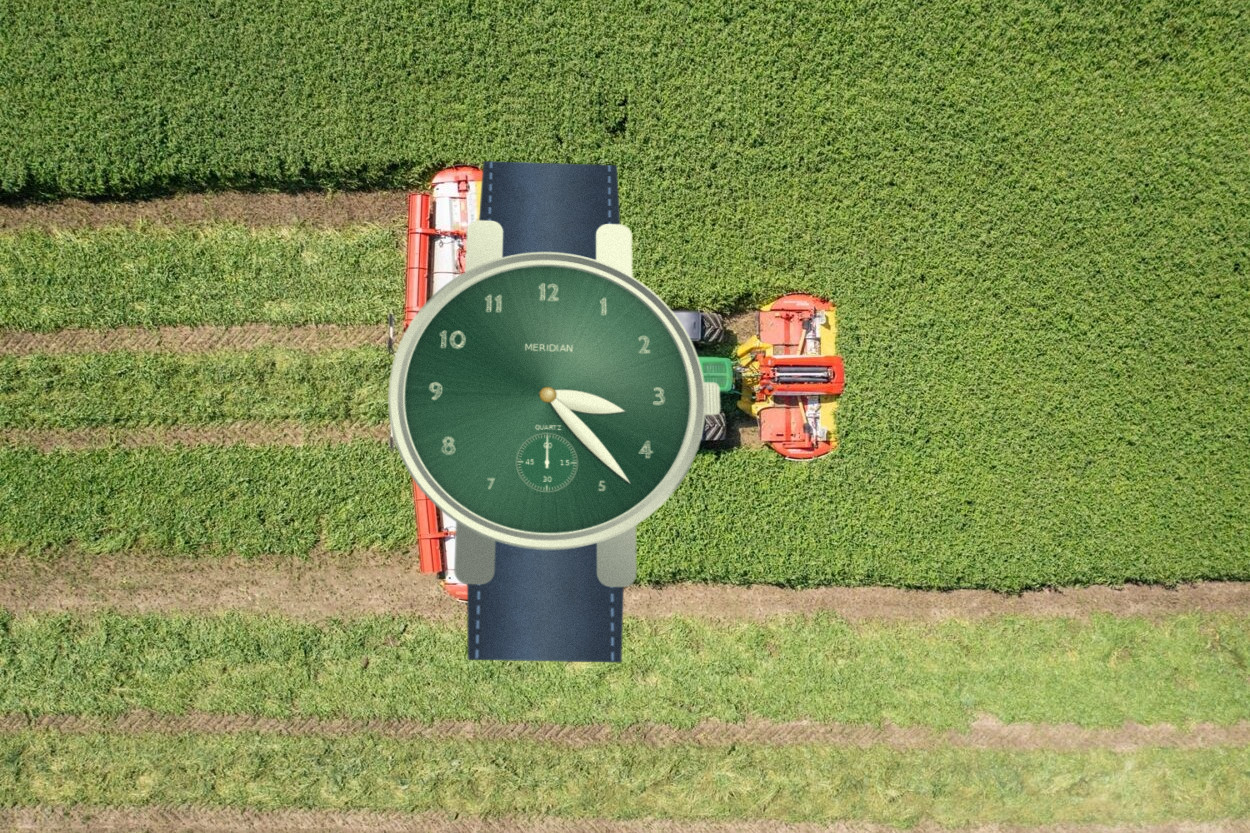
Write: h=3 m=23
